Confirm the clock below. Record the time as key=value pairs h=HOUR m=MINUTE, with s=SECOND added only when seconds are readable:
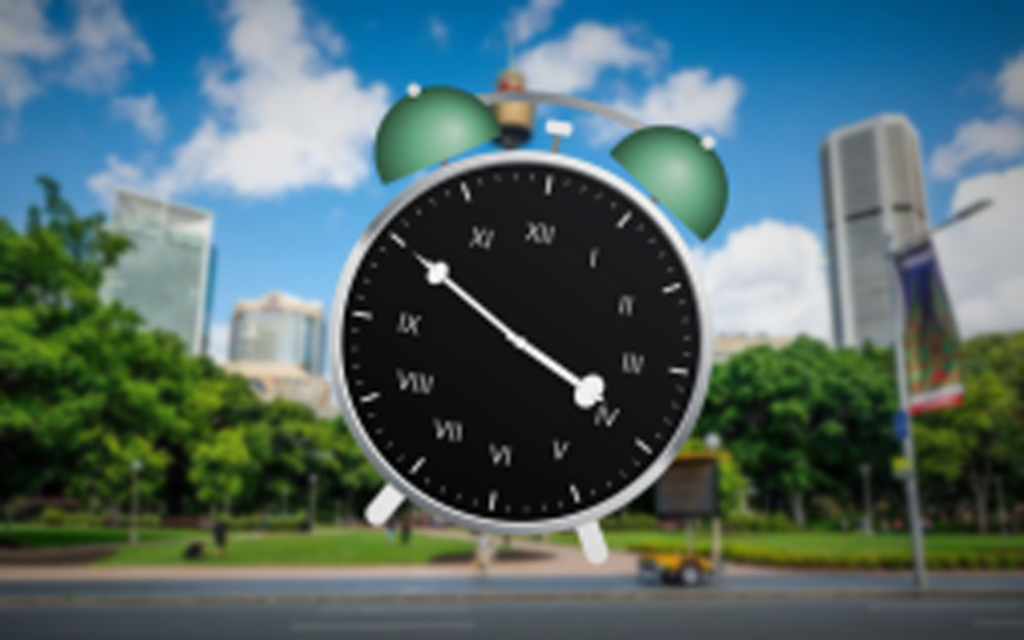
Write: h=3 m=50
